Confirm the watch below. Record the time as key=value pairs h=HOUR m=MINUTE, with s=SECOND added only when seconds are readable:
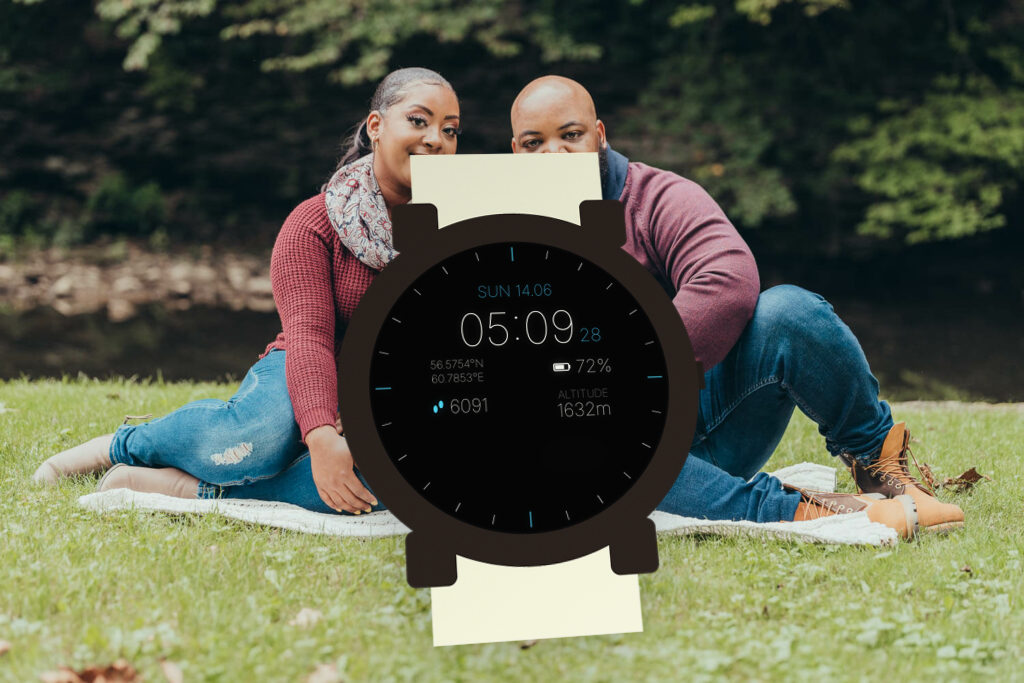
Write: h=5 m=9 s=28
